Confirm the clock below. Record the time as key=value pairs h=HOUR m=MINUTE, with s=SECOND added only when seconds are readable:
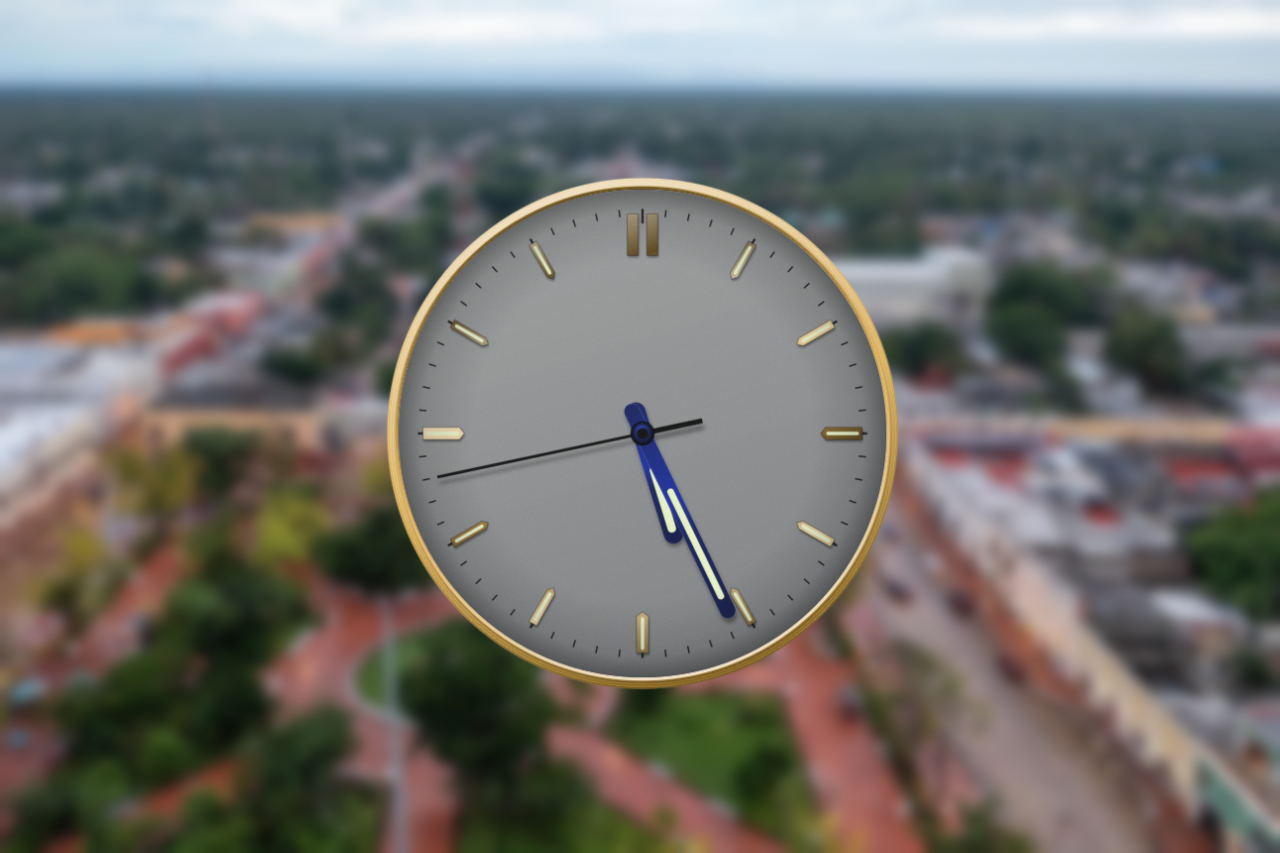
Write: h=5 m=25 s=43
